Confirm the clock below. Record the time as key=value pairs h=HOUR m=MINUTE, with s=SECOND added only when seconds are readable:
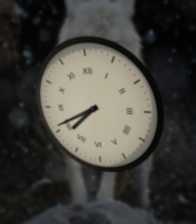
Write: h=7 m=41
